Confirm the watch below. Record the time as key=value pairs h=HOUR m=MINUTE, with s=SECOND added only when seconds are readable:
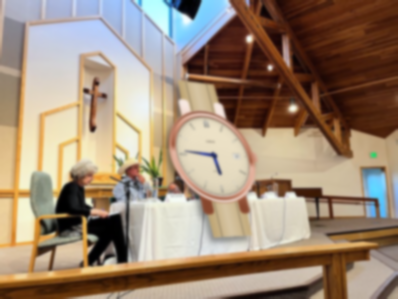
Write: h=5 m=46
